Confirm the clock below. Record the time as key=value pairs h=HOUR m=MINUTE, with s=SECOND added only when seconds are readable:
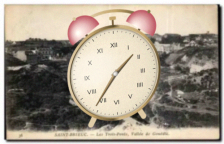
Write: h=1 m=36
